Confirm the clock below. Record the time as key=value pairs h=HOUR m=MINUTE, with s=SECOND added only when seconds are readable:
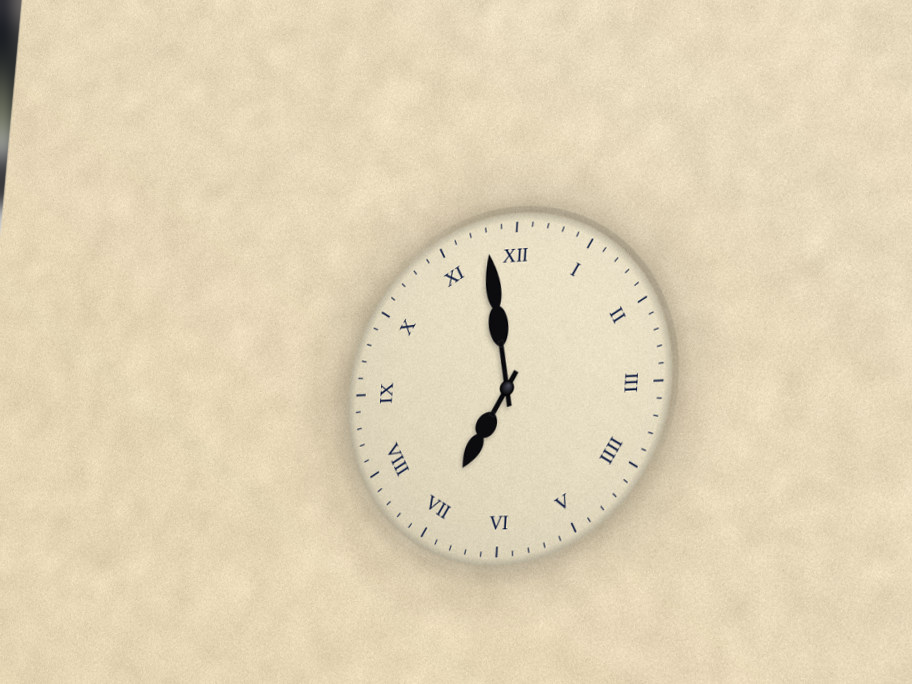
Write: h=6 m=58
